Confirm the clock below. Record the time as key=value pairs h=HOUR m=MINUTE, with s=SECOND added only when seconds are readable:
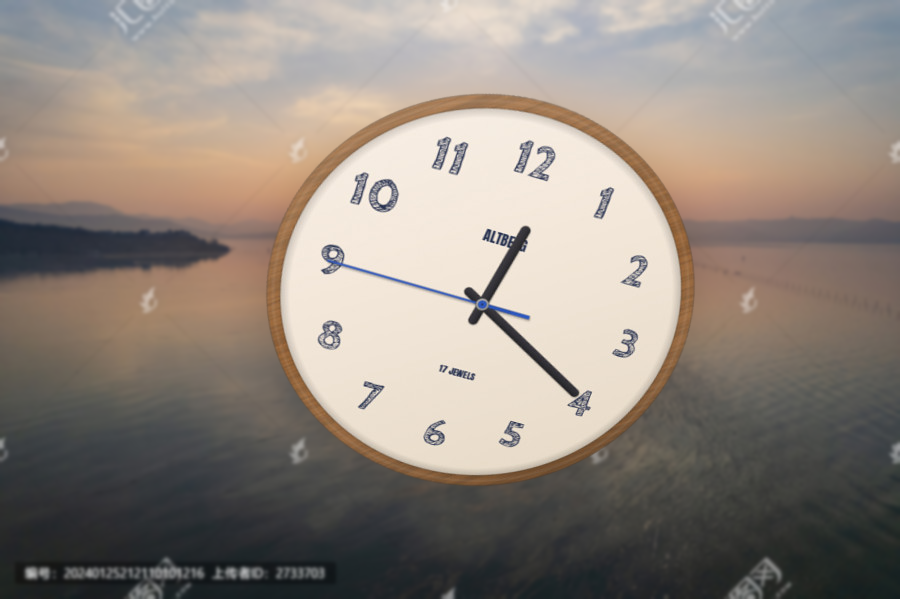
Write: h=12 m=19 s=45
